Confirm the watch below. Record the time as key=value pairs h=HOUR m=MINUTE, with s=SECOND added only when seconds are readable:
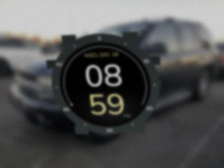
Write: h=8 m=59
